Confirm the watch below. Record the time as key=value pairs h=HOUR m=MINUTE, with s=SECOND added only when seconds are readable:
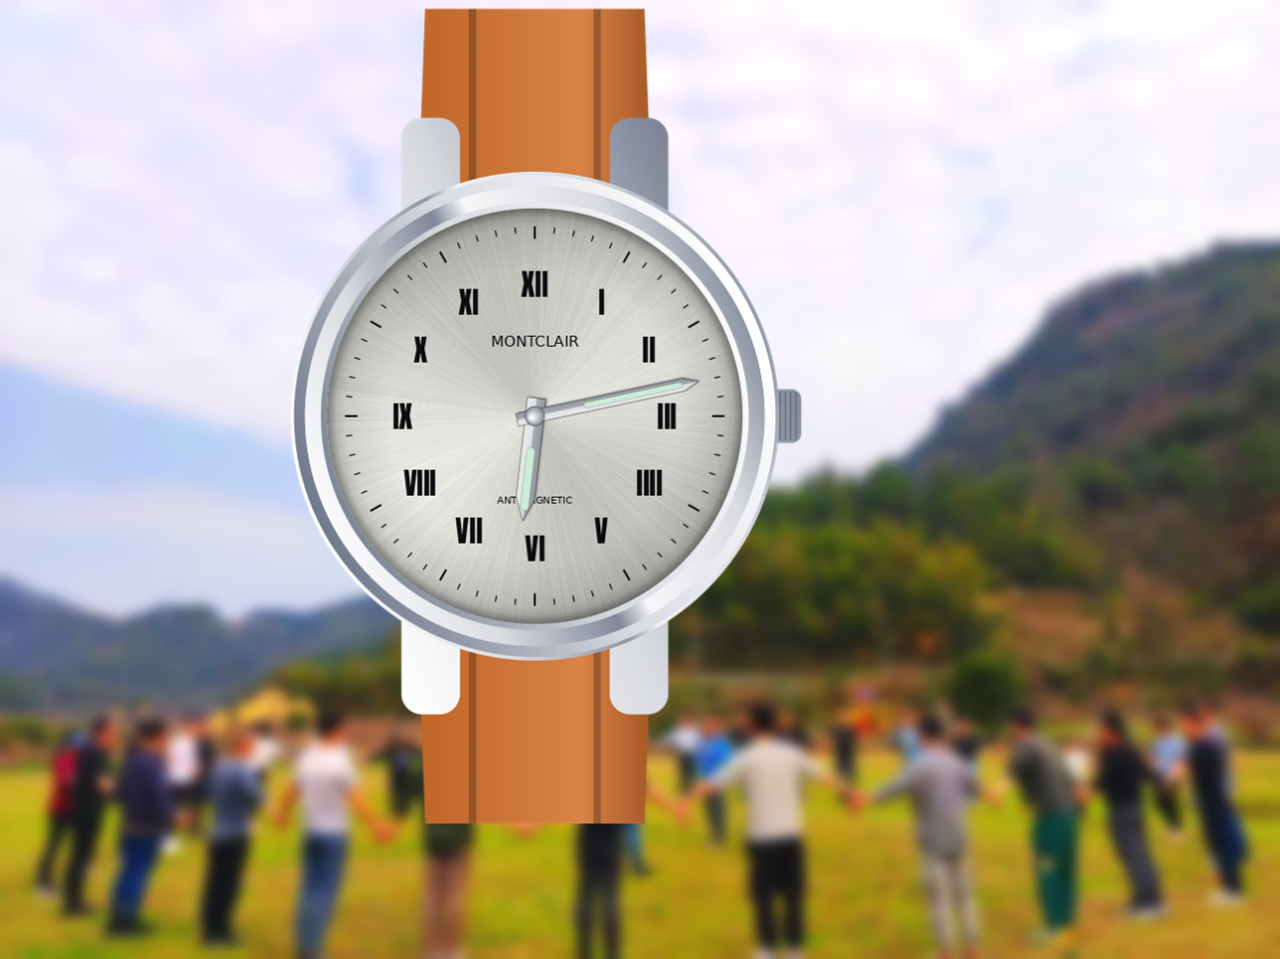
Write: h=6 m=13
